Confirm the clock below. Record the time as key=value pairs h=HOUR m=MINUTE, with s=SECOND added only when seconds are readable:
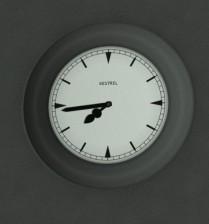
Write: h=7 m=44
